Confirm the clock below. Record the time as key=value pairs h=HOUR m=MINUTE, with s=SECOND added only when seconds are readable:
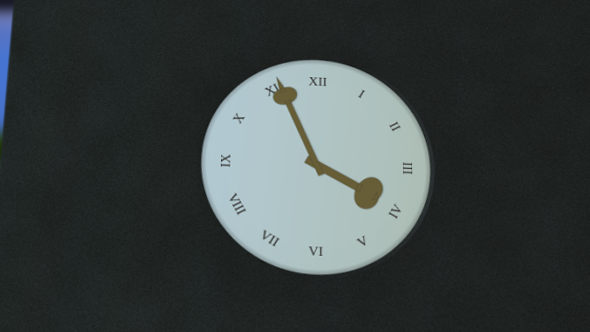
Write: h=3 m=56
